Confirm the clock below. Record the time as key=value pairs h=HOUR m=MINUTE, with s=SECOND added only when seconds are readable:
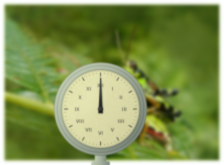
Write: h=12 m=0
